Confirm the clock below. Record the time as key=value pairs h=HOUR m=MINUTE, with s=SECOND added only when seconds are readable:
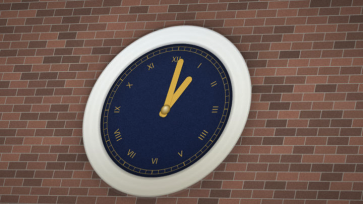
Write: h=1 m=1
